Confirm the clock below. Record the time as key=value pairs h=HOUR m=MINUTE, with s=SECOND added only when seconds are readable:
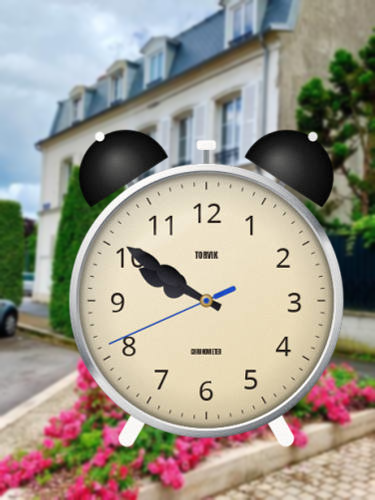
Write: h=9 m=50 s=41
